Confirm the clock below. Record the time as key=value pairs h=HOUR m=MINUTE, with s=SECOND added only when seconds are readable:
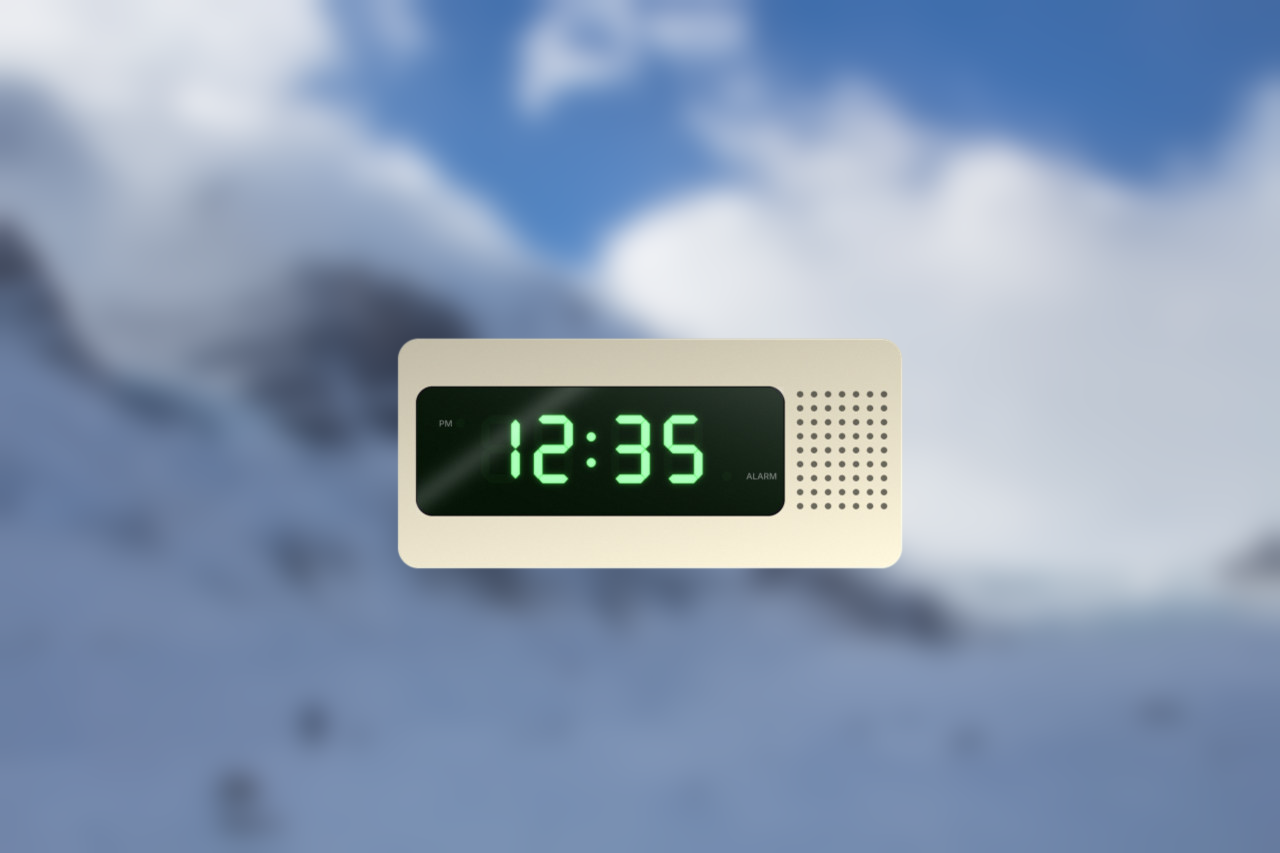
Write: h=12 m=35
